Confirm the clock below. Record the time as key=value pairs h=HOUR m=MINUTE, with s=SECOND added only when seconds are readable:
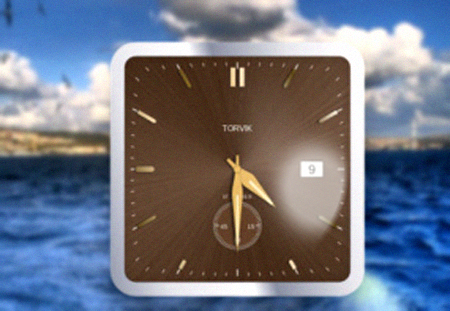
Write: h=4 m=30
